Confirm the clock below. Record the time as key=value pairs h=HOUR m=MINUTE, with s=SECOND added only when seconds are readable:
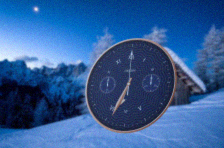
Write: h=6 m=34
